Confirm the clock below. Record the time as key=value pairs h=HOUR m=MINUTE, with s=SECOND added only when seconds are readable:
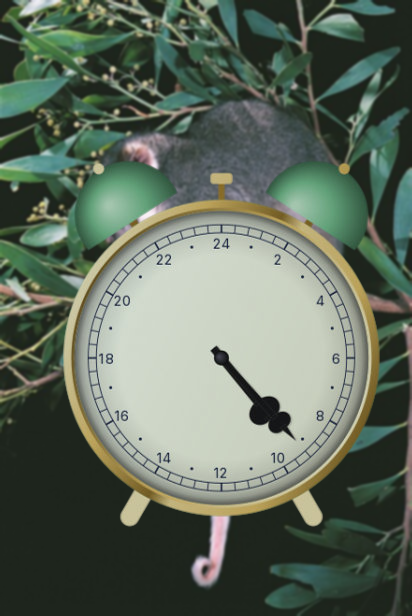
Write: h=9 m=23
